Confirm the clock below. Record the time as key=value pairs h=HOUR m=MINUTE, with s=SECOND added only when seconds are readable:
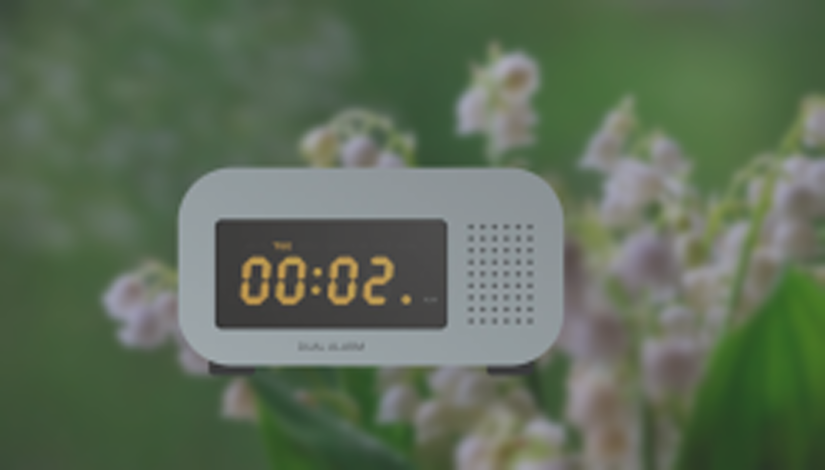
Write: h=0 m=2
